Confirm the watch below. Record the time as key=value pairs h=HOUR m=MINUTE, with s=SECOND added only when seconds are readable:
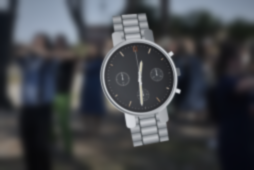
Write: h=12 m=31
